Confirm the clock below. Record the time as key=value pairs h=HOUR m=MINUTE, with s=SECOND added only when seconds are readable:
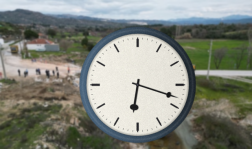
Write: h=6 m=18
